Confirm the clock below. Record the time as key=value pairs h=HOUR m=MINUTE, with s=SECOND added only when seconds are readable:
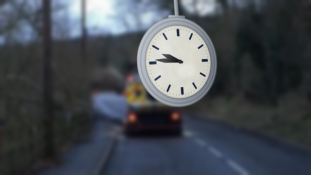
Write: h=9 m=46
